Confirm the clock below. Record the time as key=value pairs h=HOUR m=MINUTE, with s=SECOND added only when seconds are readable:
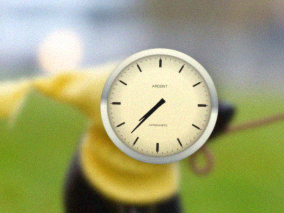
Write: h=7 m=37
